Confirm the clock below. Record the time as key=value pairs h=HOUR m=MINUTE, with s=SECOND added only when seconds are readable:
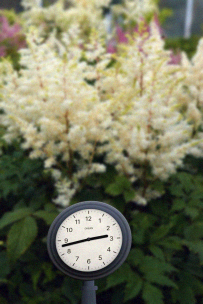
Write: h=2 m=43
